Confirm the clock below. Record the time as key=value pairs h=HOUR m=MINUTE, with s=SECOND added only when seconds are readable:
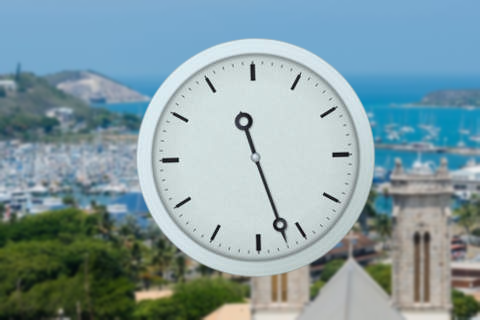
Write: h=11 m=27
